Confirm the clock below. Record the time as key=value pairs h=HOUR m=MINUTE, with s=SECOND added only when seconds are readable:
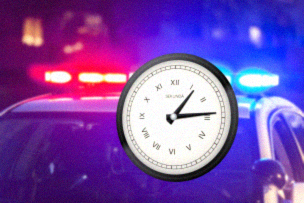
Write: h=1 m=14
